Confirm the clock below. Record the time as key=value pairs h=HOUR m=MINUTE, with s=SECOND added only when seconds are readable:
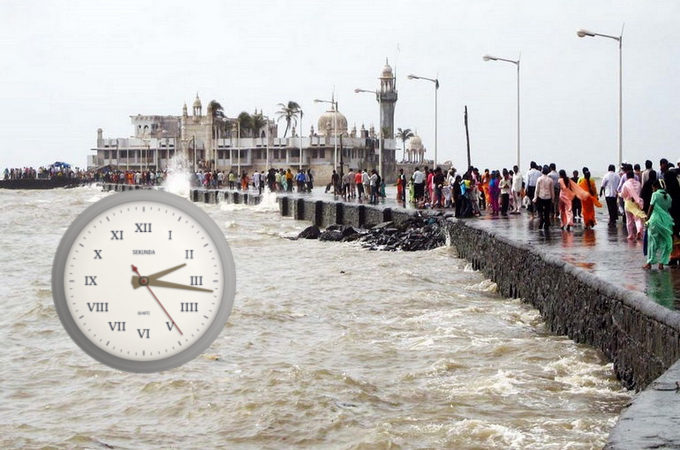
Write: h=2 m=16 s=24
